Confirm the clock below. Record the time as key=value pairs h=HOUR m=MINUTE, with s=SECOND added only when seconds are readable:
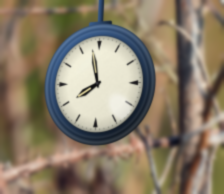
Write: h=7 m=58
